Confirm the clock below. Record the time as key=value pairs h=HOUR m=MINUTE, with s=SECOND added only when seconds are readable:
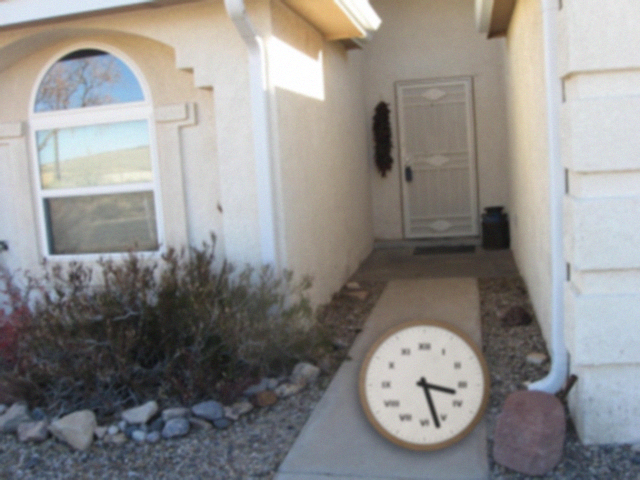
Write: h=3 m=27
